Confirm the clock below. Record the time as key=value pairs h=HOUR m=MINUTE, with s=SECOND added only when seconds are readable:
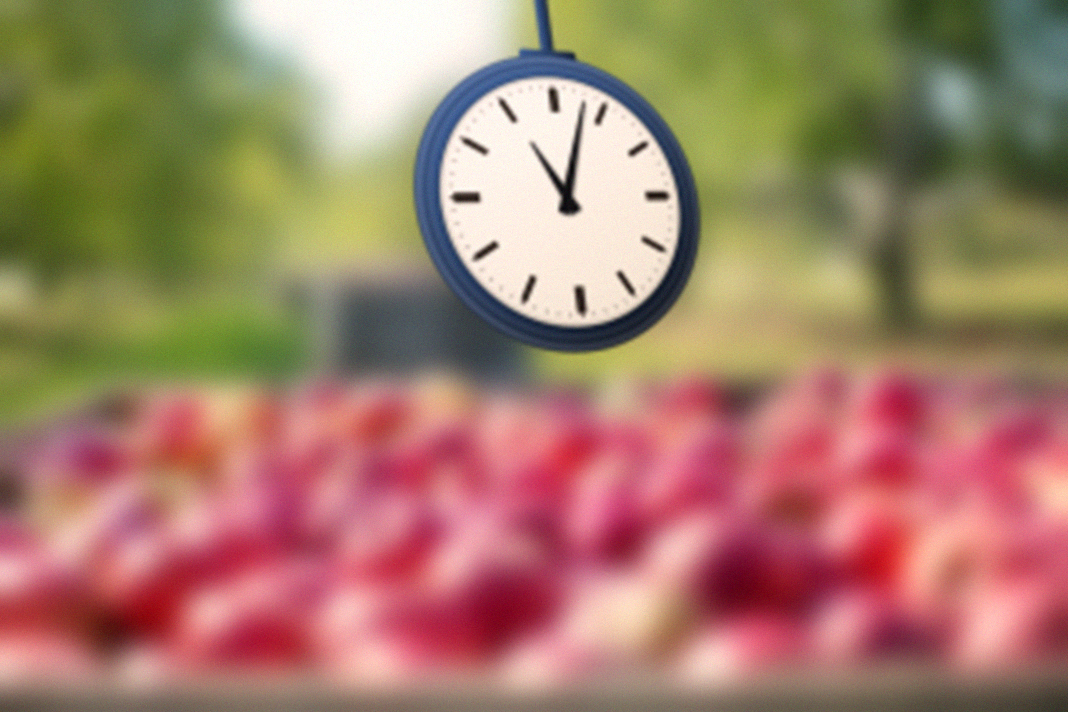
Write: h=11 m=3
